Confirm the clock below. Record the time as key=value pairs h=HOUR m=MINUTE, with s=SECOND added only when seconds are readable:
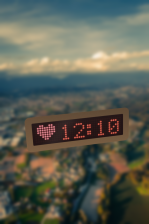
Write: h=12 m=10
